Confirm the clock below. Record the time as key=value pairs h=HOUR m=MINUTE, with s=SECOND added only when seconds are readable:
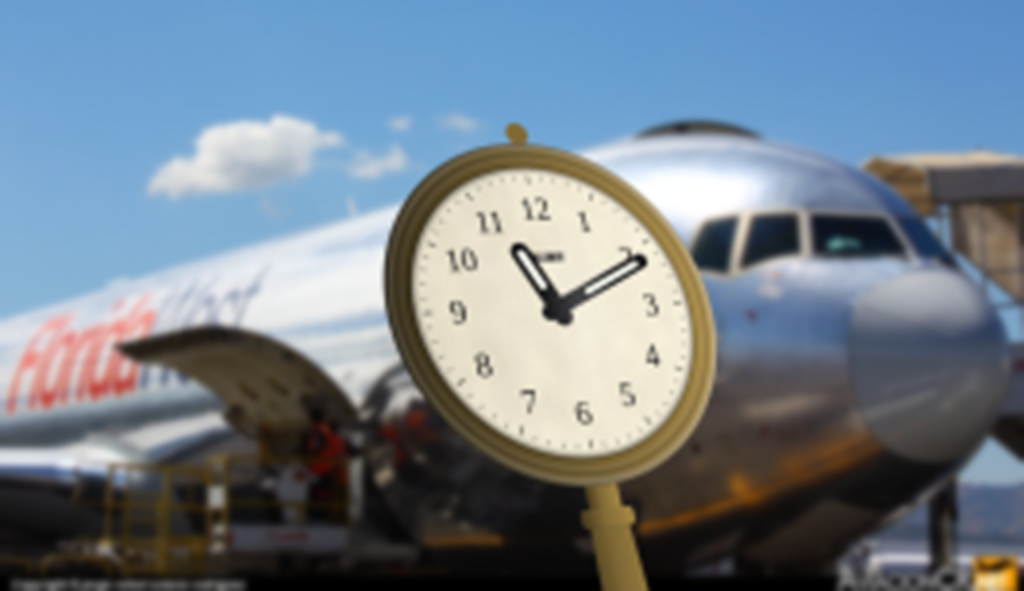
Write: h=11 m=11
